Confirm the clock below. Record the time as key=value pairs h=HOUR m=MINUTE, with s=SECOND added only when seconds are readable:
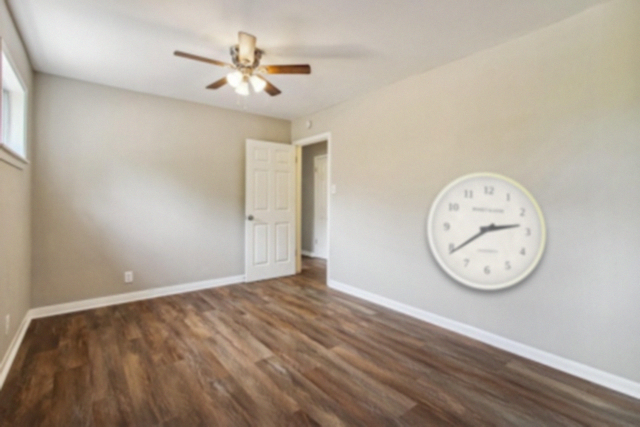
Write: h=2 m=39
